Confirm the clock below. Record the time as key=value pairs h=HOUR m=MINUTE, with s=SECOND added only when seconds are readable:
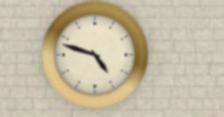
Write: h=4 m=48
